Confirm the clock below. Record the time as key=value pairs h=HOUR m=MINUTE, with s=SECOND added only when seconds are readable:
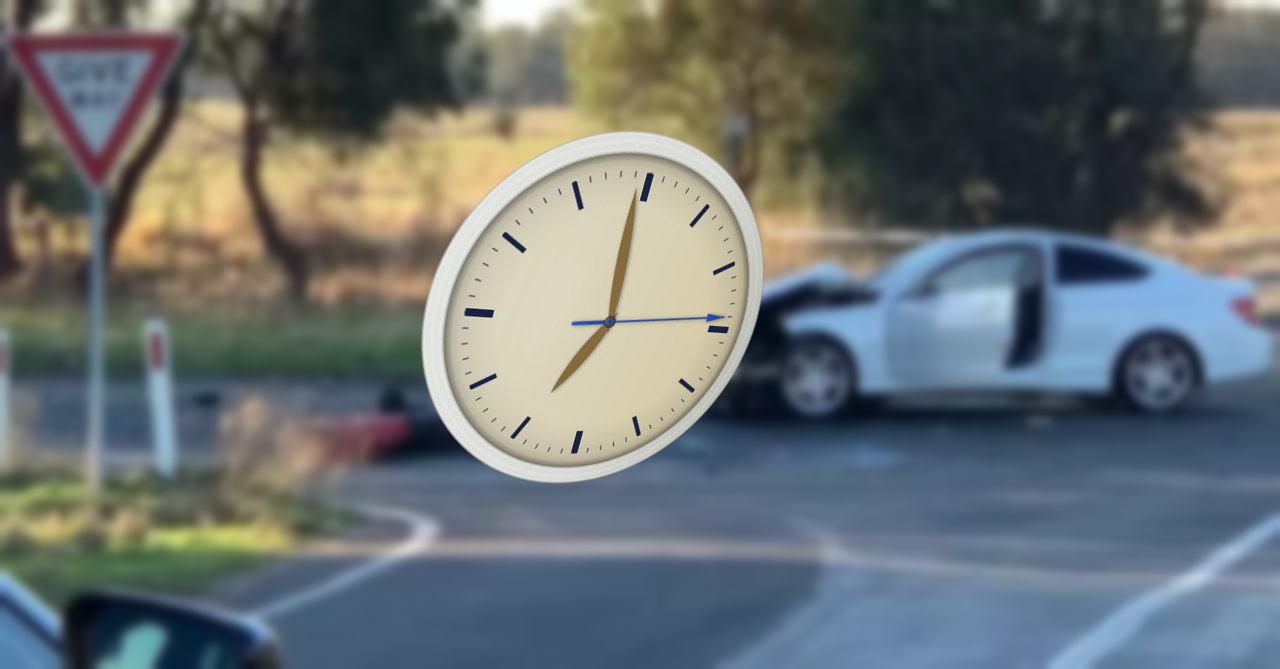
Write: h=6 m=59 s=14
